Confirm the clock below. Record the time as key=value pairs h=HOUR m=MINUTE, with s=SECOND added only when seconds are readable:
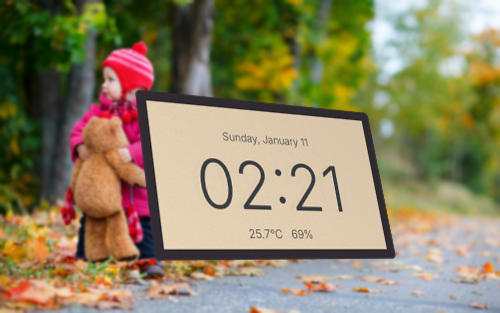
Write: h=2 m=21
